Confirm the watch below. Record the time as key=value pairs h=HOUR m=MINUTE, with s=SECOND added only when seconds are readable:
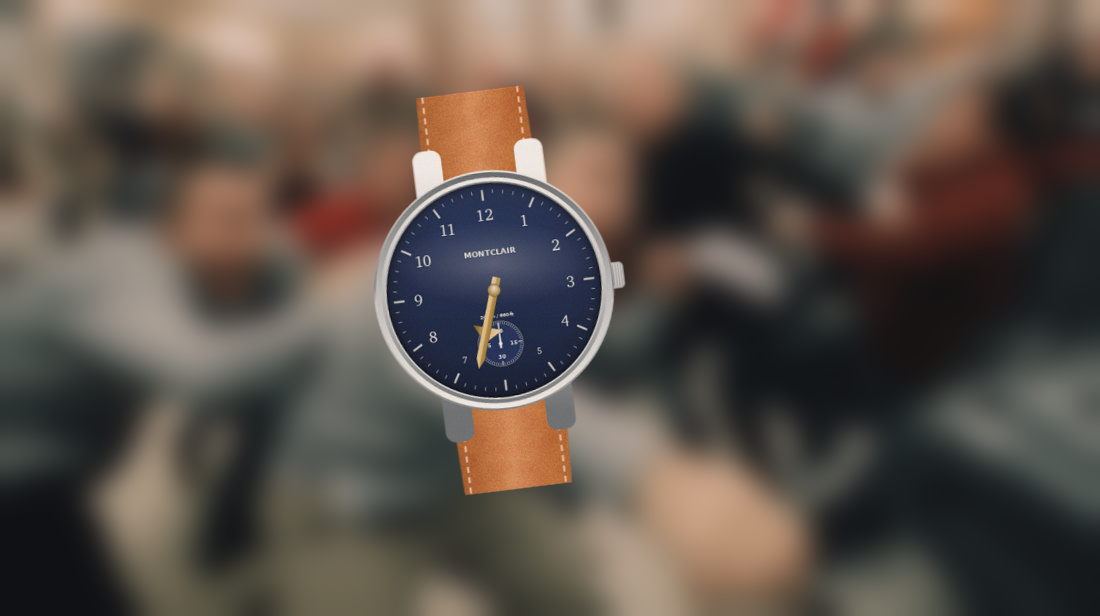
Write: h=6 m=33
